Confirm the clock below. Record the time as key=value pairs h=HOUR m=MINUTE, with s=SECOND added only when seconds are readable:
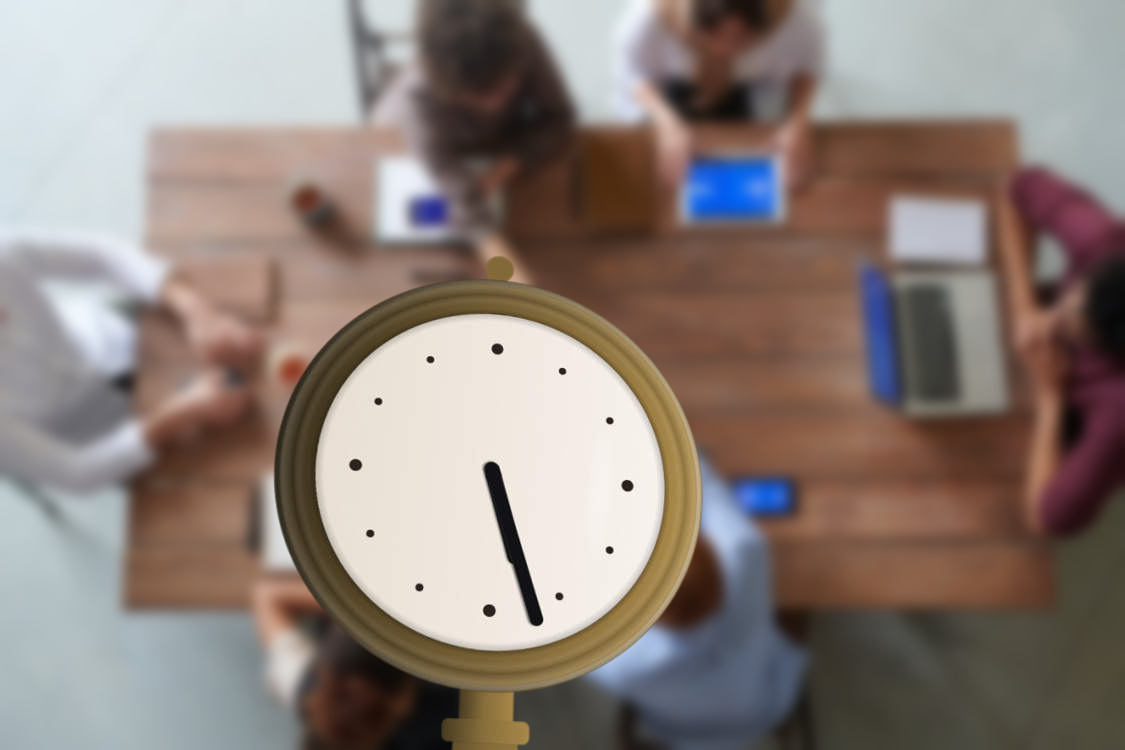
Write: h=5 m=27
